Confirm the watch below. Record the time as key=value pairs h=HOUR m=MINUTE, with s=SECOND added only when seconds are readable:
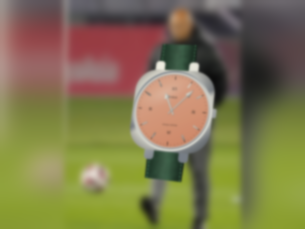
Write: h=11 m=7
